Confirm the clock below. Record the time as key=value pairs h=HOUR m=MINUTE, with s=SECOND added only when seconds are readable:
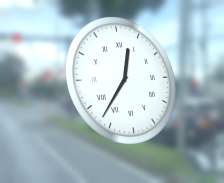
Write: h=12 m=37
